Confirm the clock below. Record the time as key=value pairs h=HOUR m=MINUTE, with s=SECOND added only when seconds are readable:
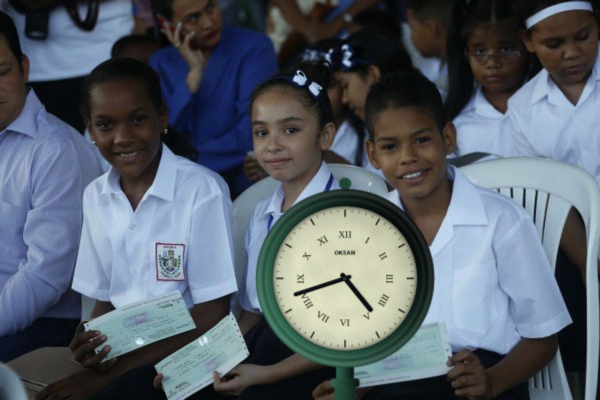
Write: h=4 m=42
